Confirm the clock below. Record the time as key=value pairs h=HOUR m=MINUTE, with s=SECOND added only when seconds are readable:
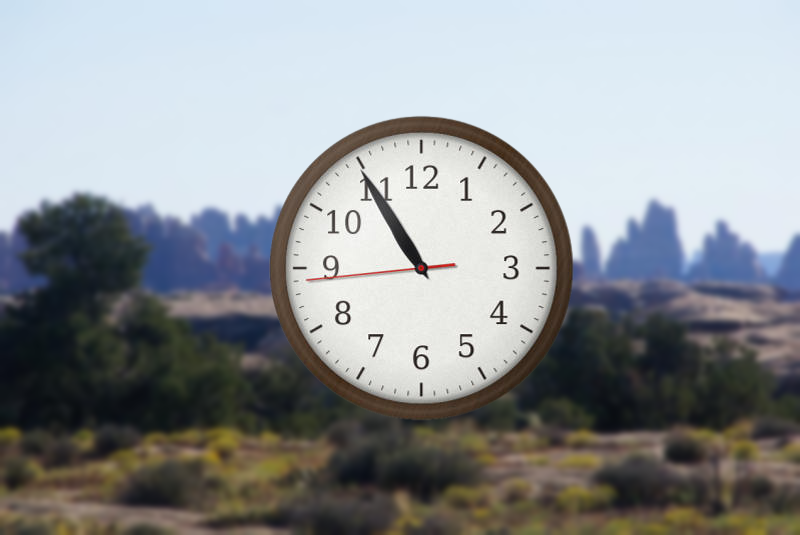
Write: h=10 m=54 s=44
